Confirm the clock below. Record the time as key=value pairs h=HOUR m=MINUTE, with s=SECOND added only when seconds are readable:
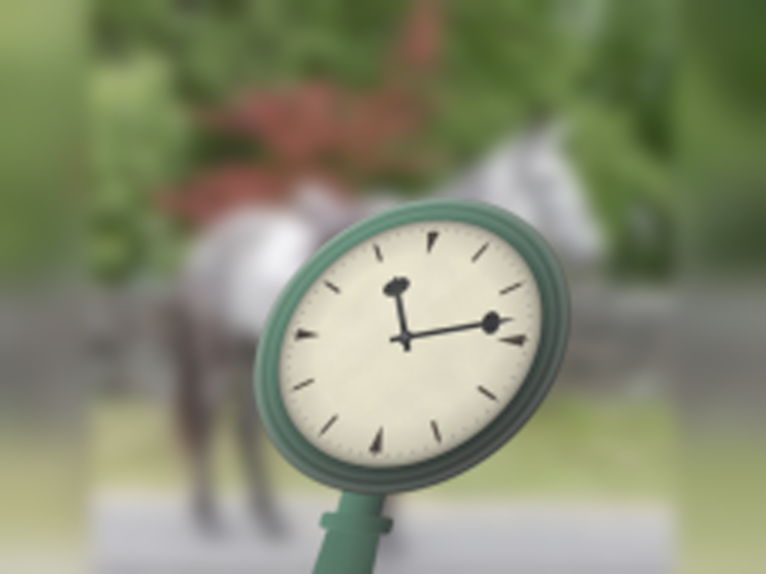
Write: h=11 m=13
